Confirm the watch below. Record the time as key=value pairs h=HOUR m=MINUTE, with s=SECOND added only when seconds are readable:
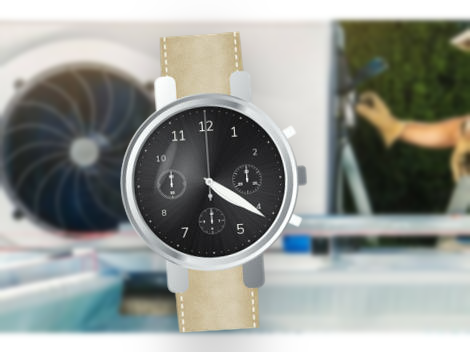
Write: h=4 m=21
